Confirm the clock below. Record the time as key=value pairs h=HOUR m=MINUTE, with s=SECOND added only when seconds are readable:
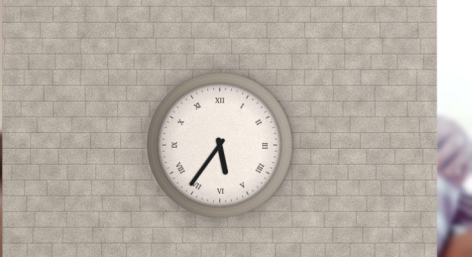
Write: h=5 m=36
